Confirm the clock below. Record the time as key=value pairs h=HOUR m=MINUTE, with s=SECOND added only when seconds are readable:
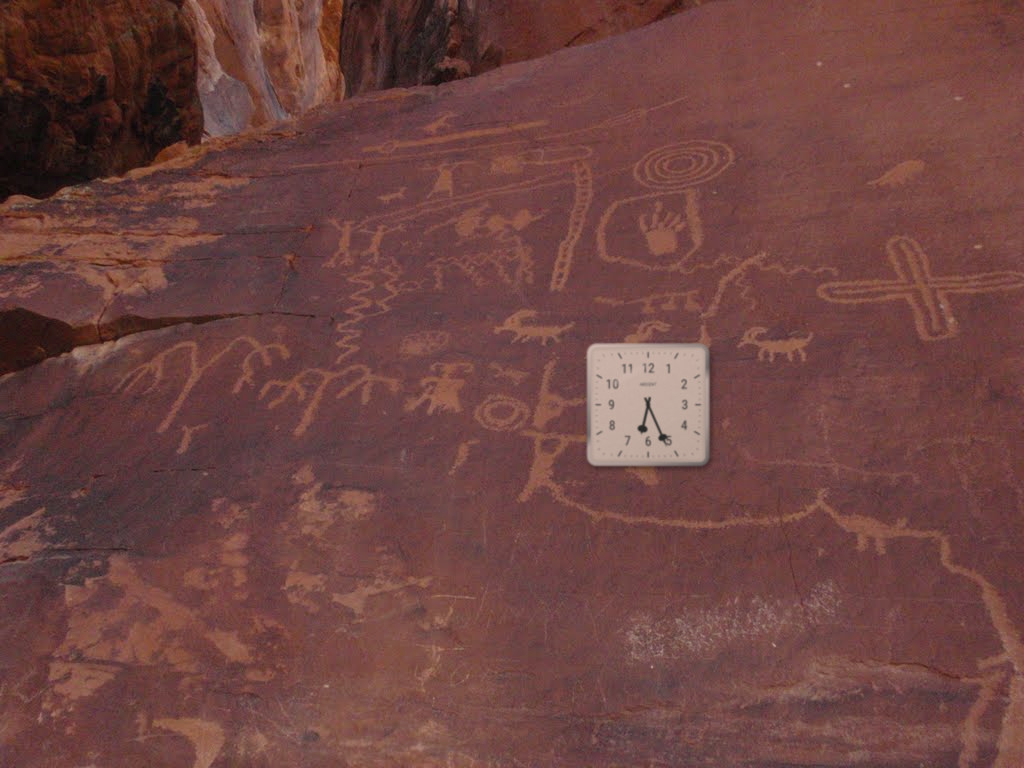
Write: h=6 m=26
